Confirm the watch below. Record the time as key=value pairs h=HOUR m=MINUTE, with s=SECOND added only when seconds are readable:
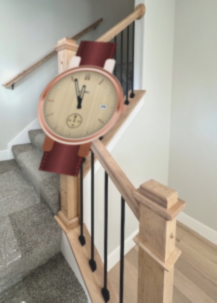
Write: h=11 m=56
